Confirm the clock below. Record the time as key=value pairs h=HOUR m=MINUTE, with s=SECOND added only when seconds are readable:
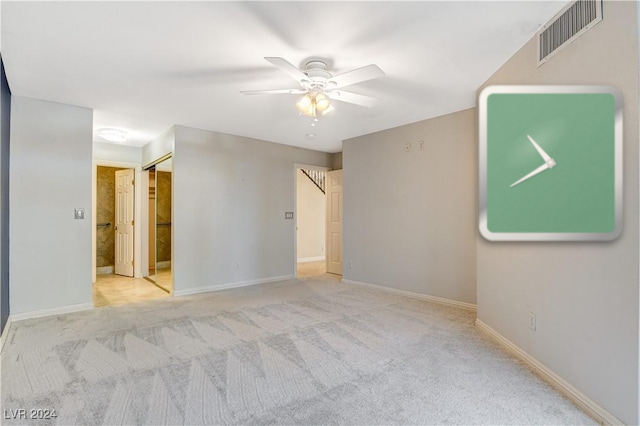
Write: h=10 m=40
